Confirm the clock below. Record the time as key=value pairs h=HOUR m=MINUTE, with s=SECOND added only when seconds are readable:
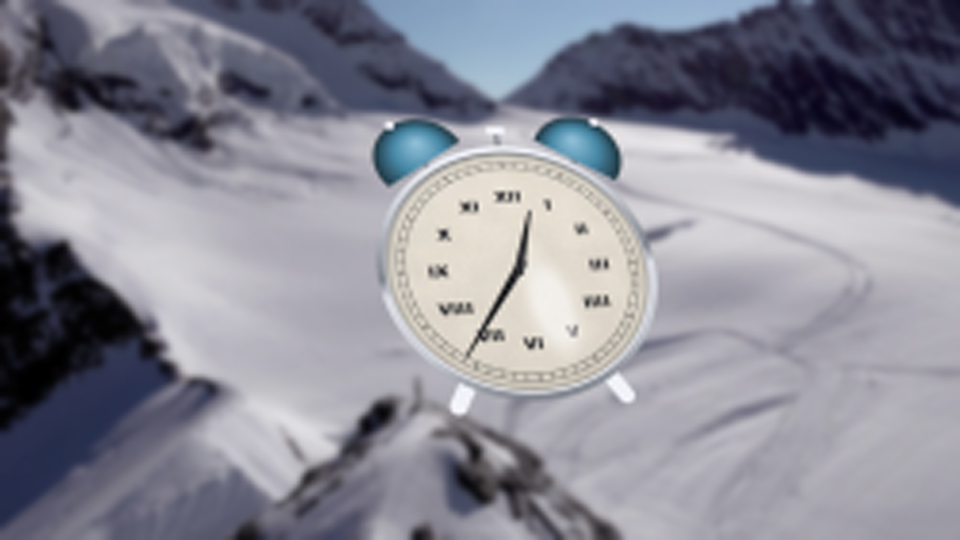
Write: h=12 m=36
